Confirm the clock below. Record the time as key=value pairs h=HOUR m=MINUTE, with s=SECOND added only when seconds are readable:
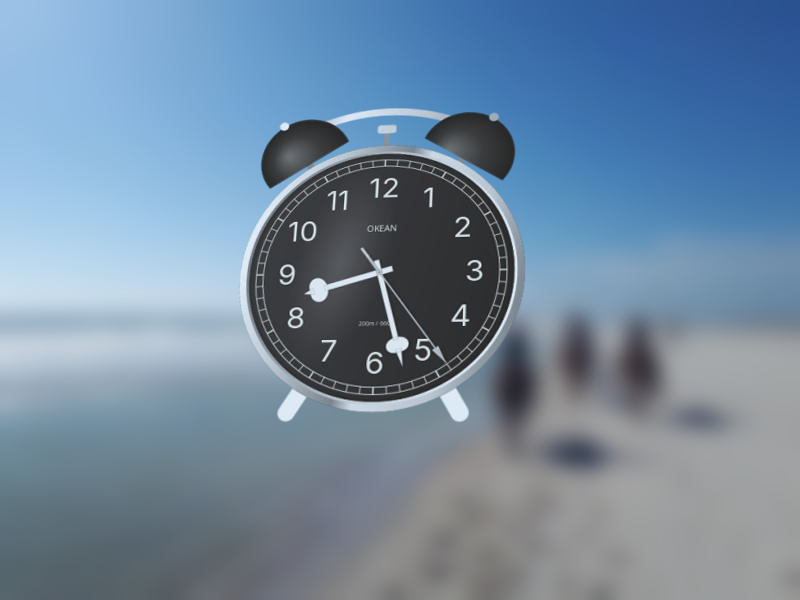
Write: h=8 m=27 s=24
